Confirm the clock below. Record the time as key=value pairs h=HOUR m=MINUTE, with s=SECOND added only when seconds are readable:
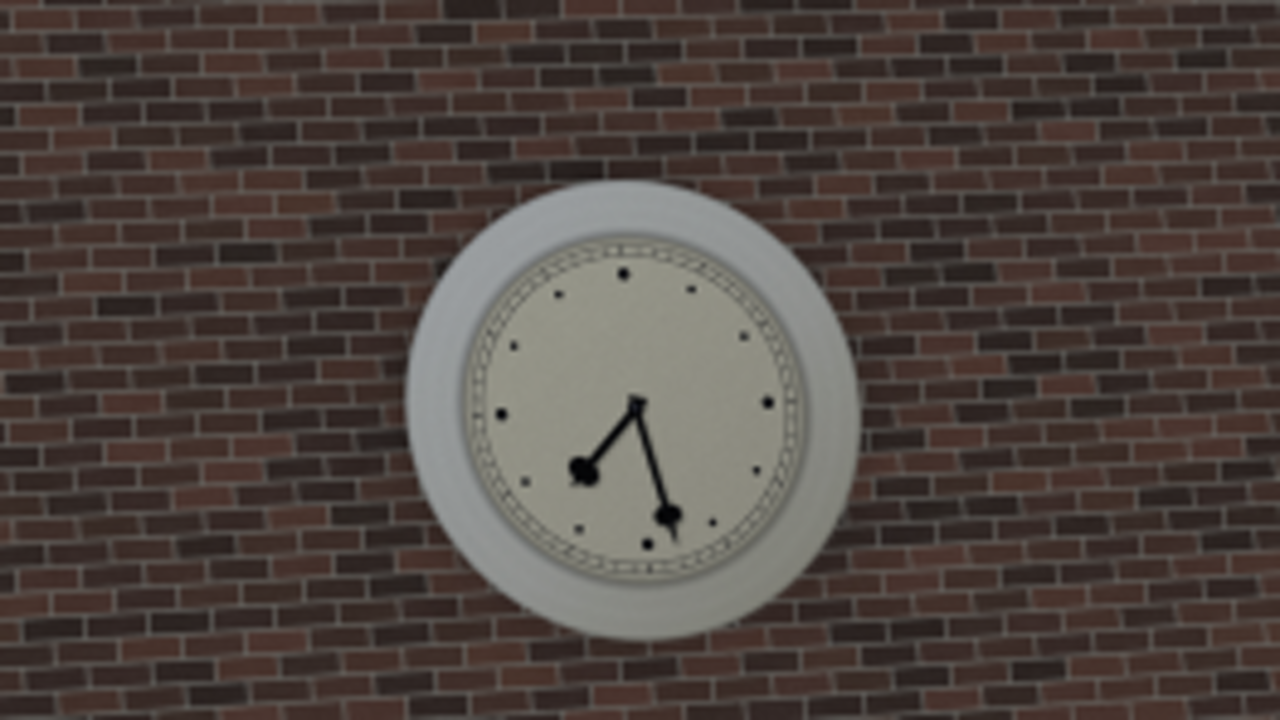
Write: h=7 m=28
